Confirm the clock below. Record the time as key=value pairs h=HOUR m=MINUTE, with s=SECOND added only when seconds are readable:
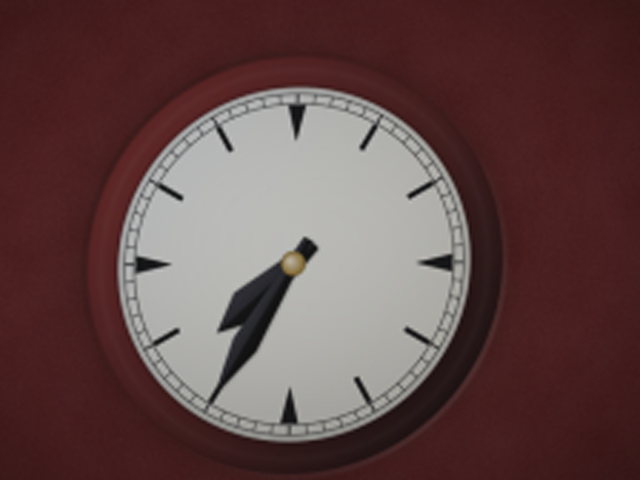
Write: h=7 m=35
